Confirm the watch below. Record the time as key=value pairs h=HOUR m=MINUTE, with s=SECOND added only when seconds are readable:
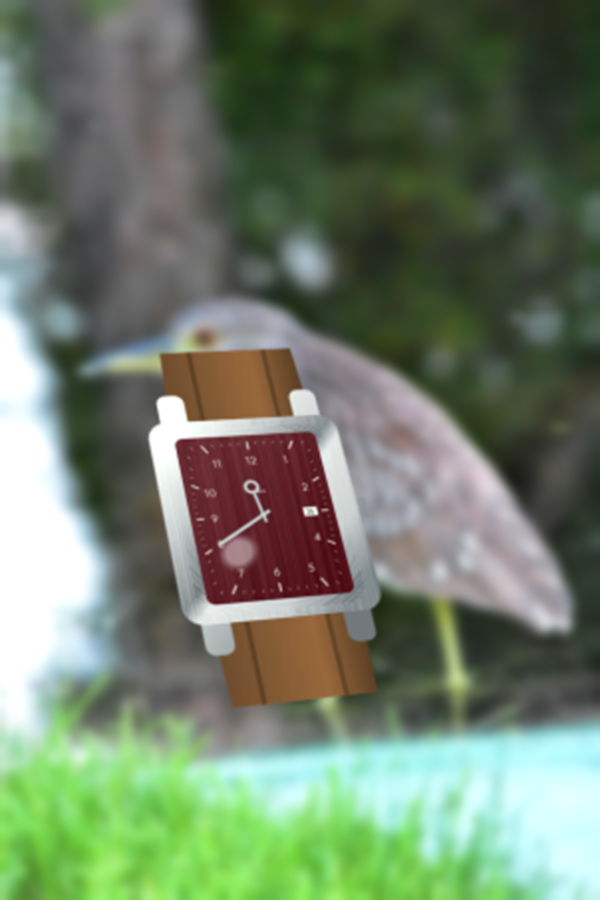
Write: h=11 m=40
